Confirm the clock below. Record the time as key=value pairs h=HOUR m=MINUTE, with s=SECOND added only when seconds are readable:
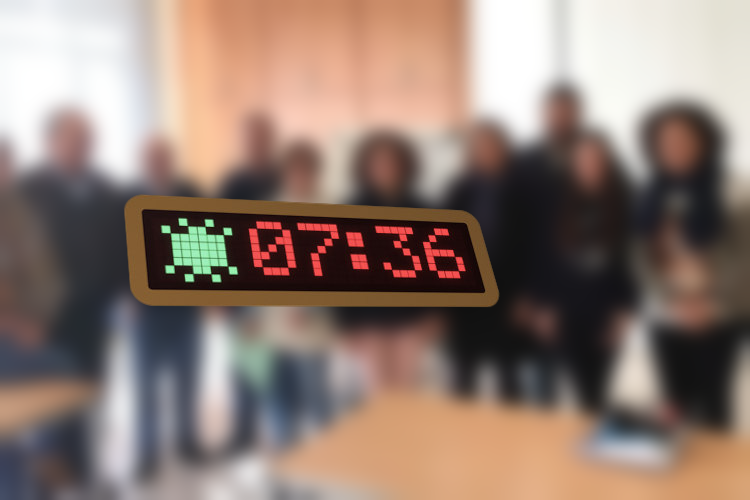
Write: h=7 m=36
